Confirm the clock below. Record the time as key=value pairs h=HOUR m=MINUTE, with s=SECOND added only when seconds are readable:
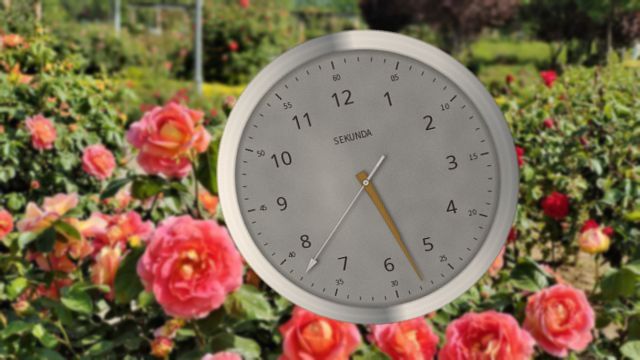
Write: h=5 m=27 s=38
